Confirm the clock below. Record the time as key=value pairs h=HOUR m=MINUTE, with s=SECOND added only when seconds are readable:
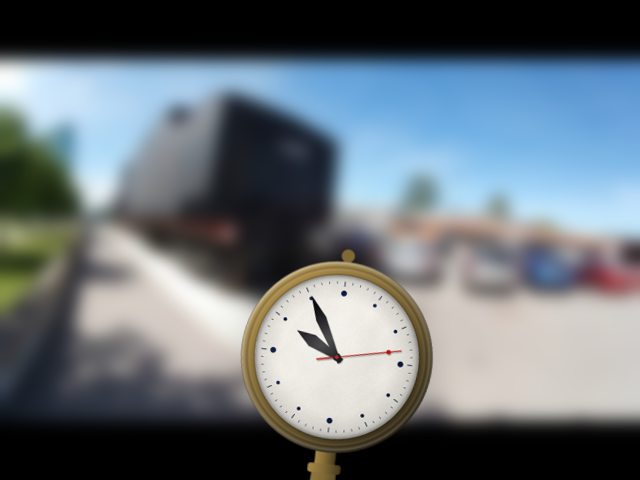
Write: h=9 m=55 s=13
